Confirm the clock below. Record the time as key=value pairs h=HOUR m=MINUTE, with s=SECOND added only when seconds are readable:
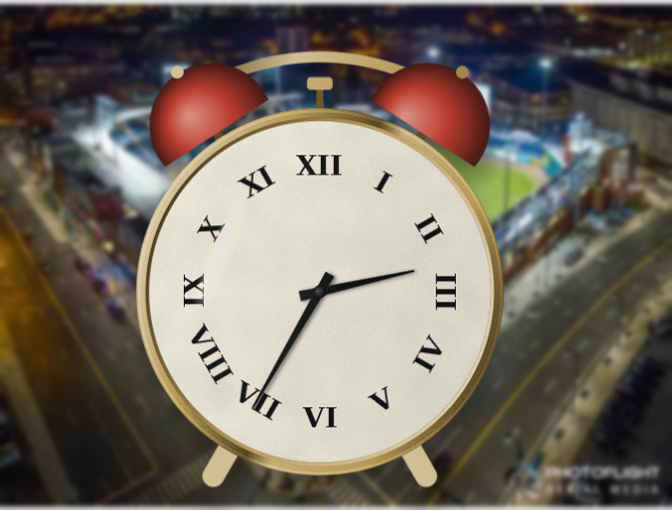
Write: h=2 m=35
